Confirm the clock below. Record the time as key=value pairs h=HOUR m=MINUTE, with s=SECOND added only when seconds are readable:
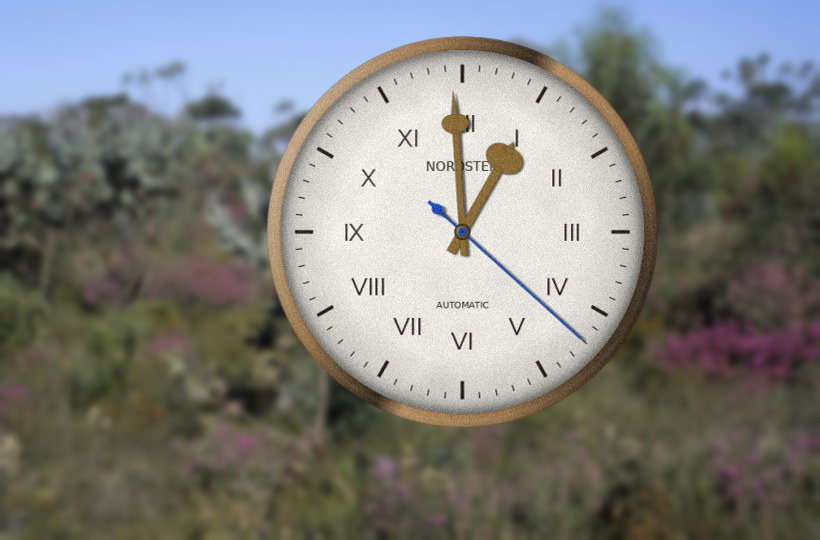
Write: h=12 m=59 s=22
